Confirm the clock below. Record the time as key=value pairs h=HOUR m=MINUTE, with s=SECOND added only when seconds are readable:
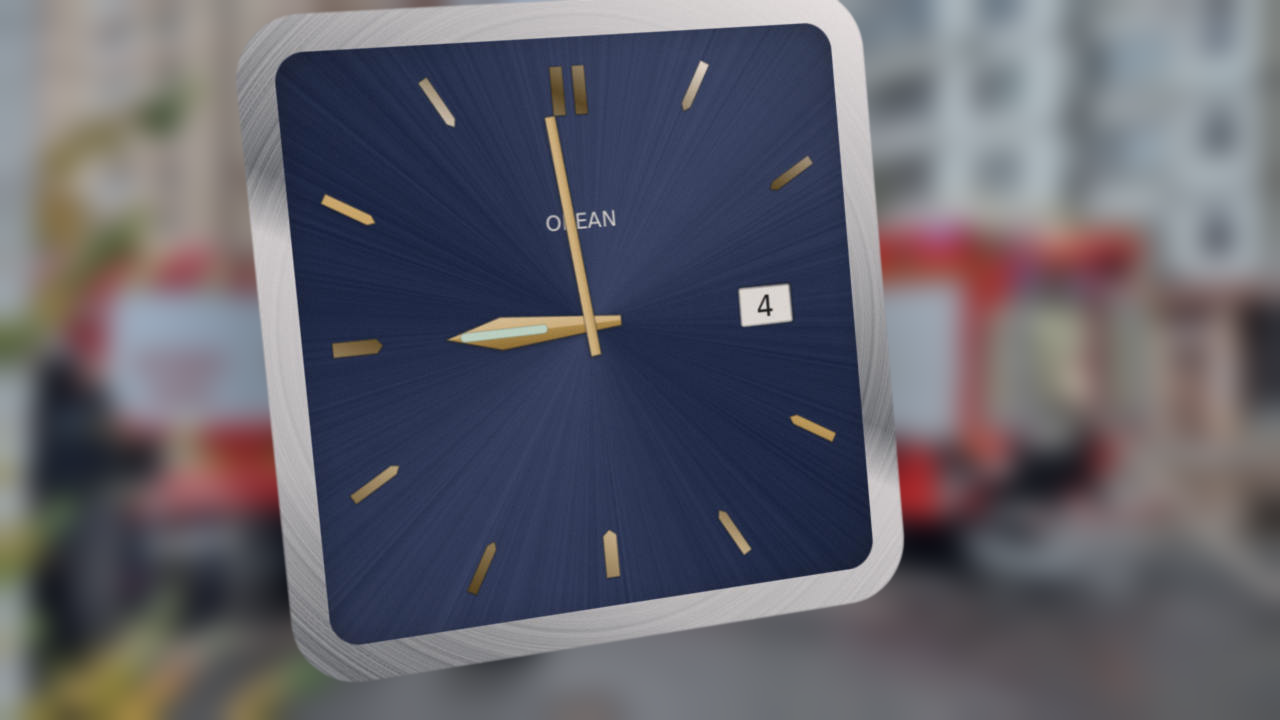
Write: h=8 m=59
